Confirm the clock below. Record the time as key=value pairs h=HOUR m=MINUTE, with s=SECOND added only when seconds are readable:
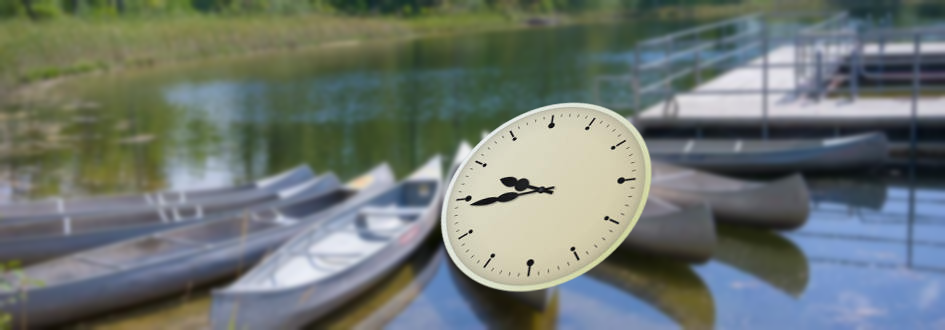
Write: h=9 m=44
